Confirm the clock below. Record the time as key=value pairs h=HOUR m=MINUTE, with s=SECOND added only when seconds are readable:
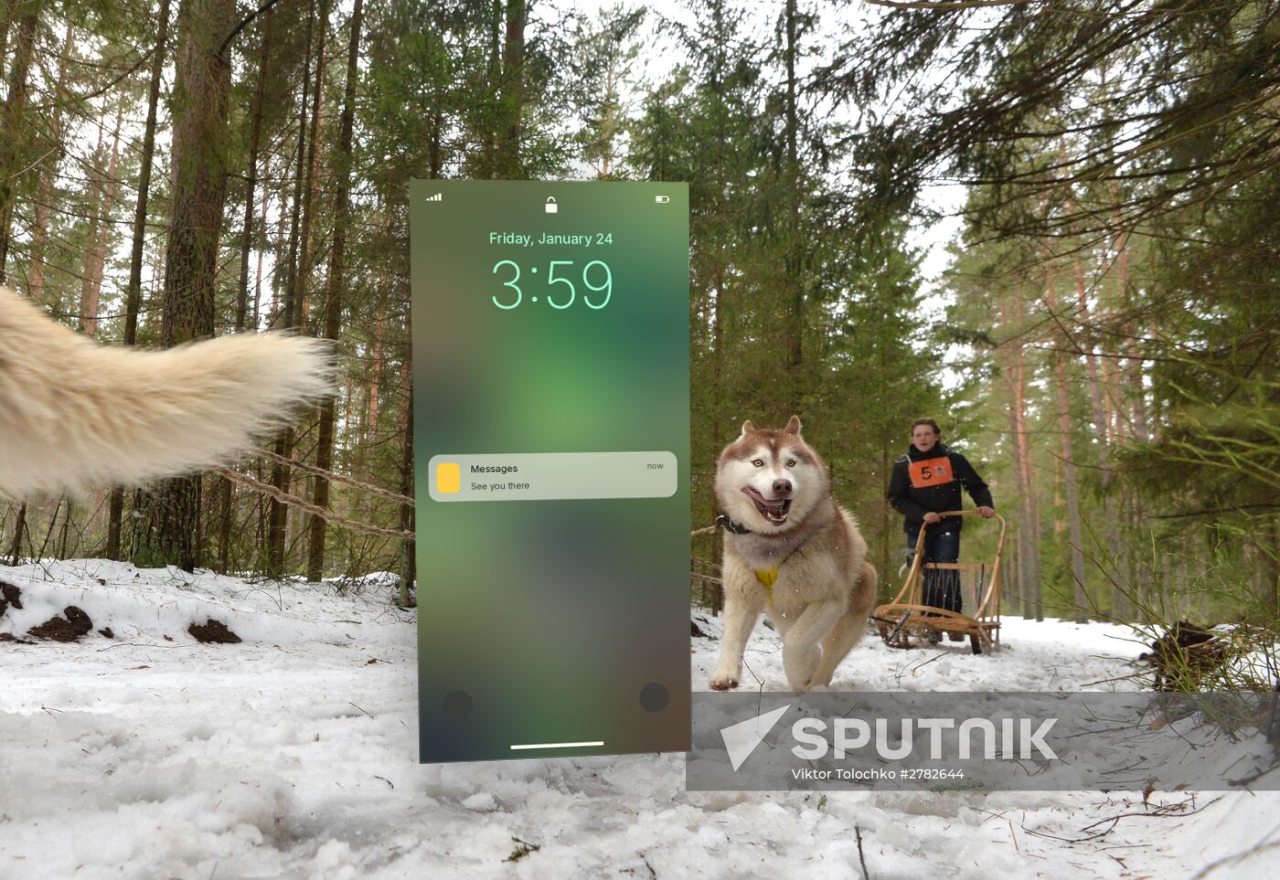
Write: h=3 m=59
